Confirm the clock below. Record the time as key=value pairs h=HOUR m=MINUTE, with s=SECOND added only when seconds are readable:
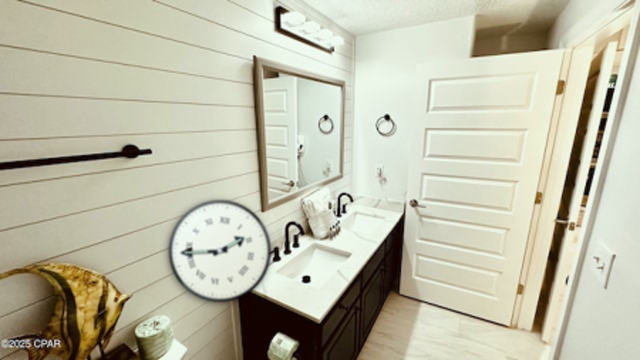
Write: h=1 m=43
